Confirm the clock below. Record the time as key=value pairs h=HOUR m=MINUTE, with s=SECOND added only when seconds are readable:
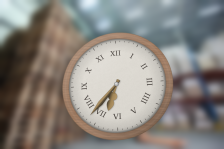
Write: h=6 m=37
